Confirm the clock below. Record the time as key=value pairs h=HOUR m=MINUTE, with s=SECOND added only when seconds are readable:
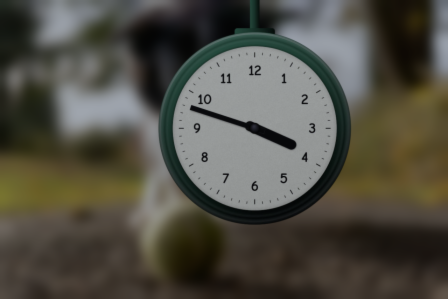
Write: h=3 m=48
